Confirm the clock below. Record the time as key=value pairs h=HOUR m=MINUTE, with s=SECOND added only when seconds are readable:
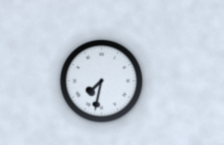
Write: h=7 m=32
